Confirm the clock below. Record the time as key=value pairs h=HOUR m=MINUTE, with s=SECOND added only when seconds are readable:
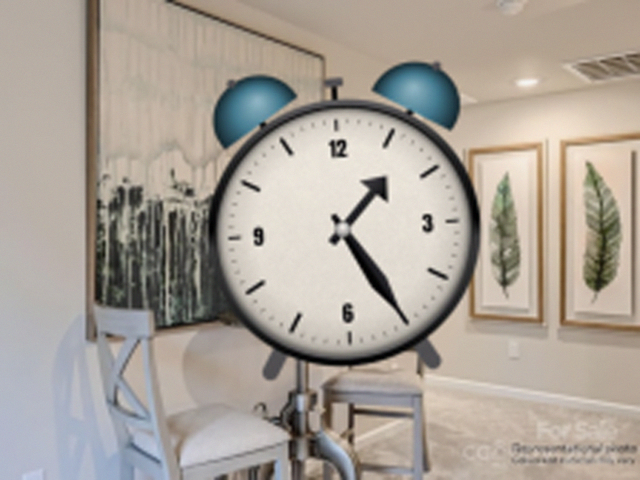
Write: h=1 m=25
